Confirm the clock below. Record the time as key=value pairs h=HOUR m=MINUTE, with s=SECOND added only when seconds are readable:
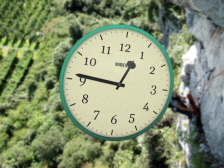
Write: h=12 m=46
